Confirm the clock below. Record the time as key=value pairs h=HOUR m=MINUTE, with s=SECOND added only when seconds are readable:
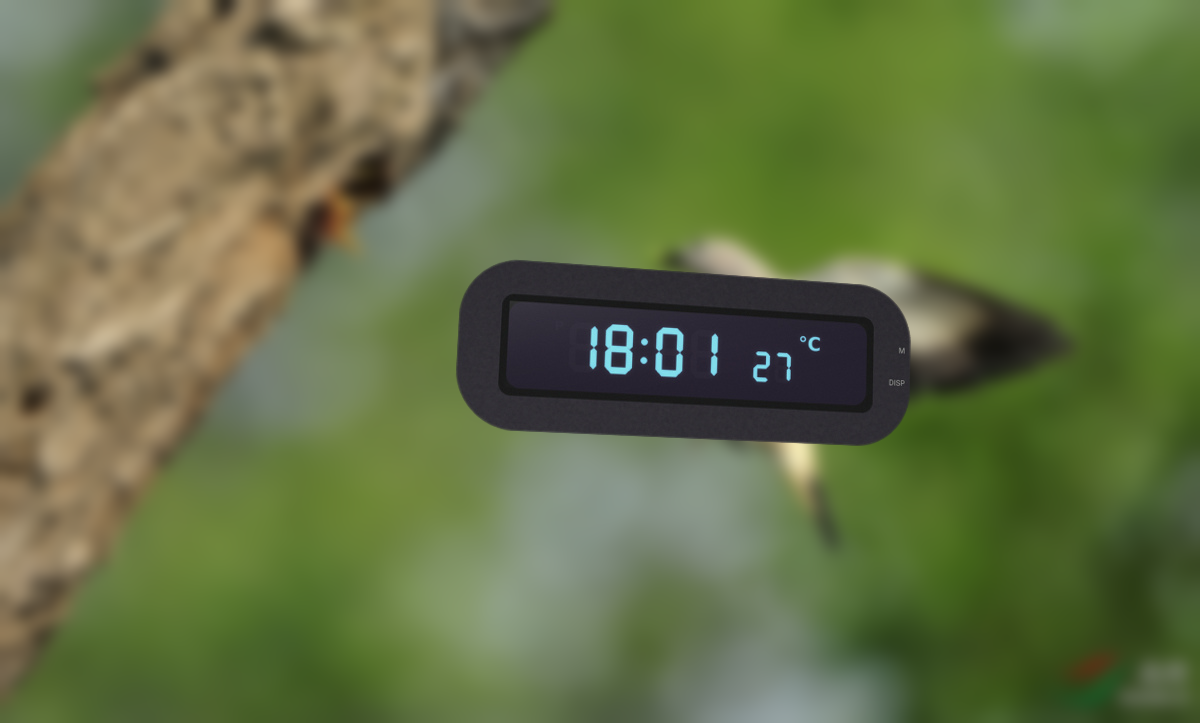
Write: h=18 m=1
